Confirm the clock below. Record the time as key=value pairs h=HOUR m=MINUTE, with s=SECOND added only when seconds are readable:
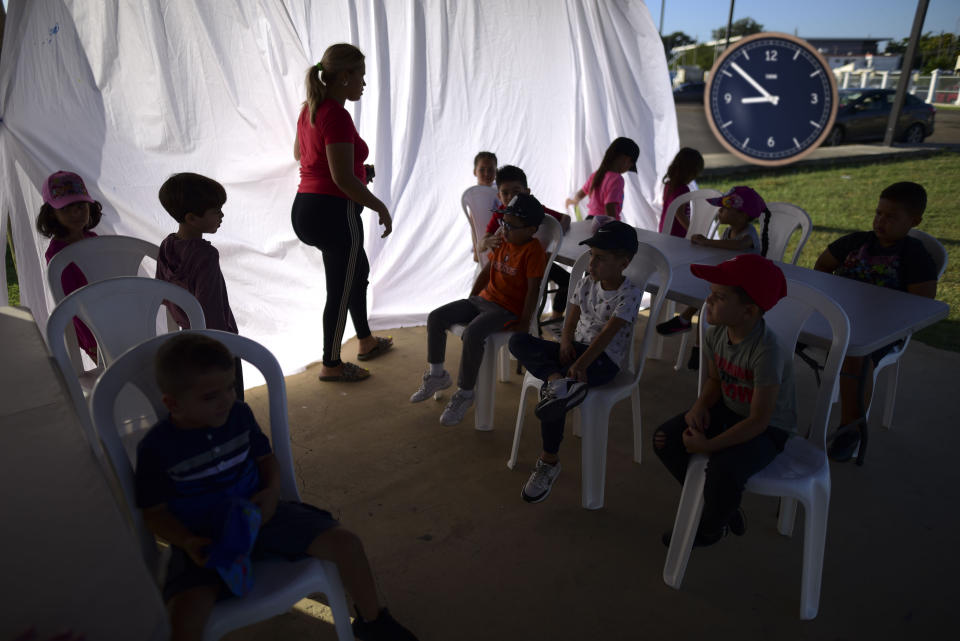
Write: h=8 m=52
